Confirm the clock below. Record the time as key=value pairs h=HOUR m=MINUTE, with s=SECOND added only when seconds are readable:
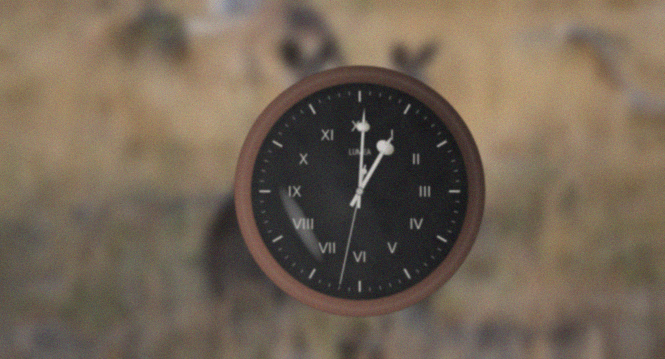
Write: h=1 m=0 s=32
